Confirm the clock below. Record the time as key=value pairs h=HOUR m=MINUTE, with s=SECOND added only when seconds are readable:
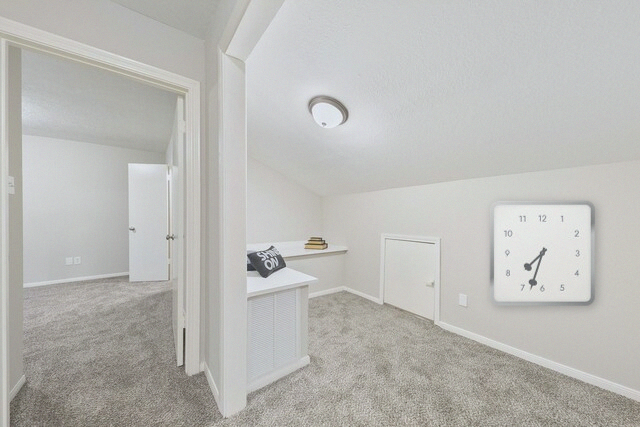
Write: h=7 m=33
